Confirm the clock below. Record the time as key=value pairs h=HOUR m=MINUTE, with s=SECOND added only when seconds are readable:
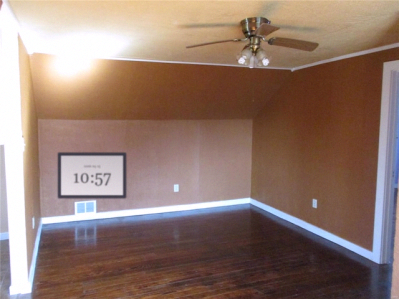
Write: h=10 m=57
